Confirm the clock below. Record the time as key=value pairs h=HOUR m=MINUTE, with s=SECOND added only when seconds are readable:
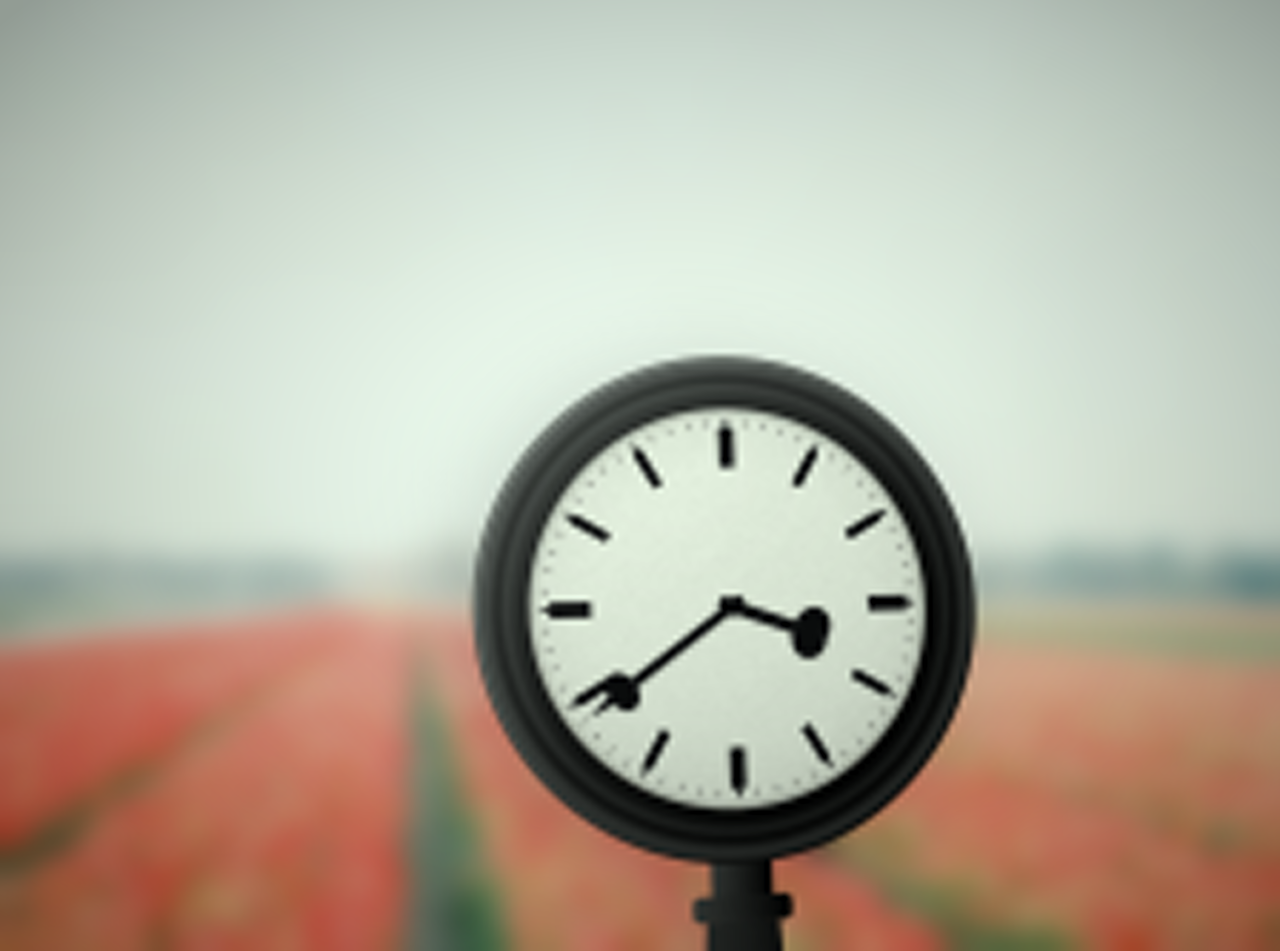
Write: h=3 m=39
